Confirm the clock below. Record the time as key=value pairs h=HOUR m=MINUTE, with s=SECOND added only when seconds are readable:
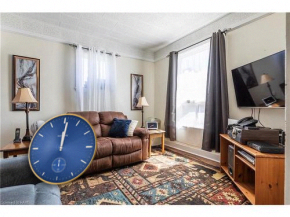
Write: h=12 m=1
